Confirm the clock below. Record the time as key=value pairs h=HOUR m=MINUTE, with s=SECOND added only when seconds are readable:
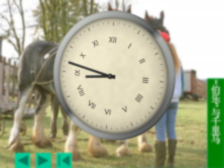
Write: h=8 m=47
